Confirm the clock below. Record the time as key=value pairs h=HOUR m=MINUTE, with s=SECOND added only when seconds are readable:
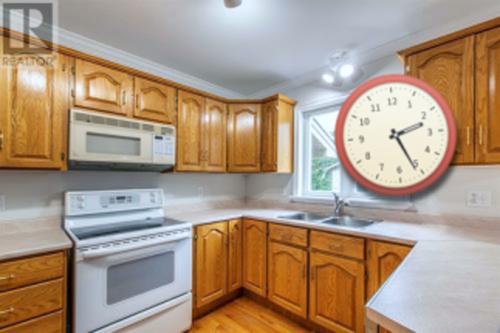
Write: h=2 m=26
